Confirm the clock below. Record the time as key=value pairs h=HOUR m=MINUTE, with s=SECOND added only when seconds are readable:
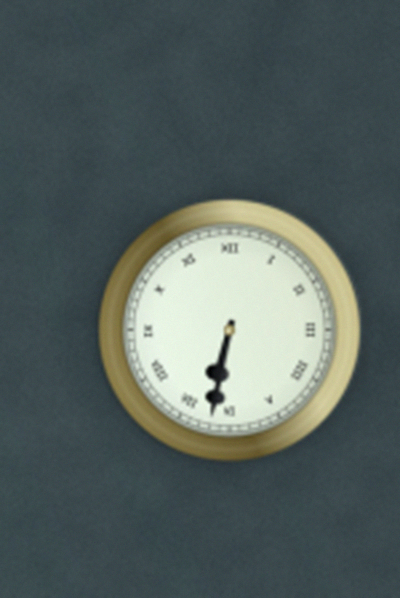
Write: h=6 m=32
